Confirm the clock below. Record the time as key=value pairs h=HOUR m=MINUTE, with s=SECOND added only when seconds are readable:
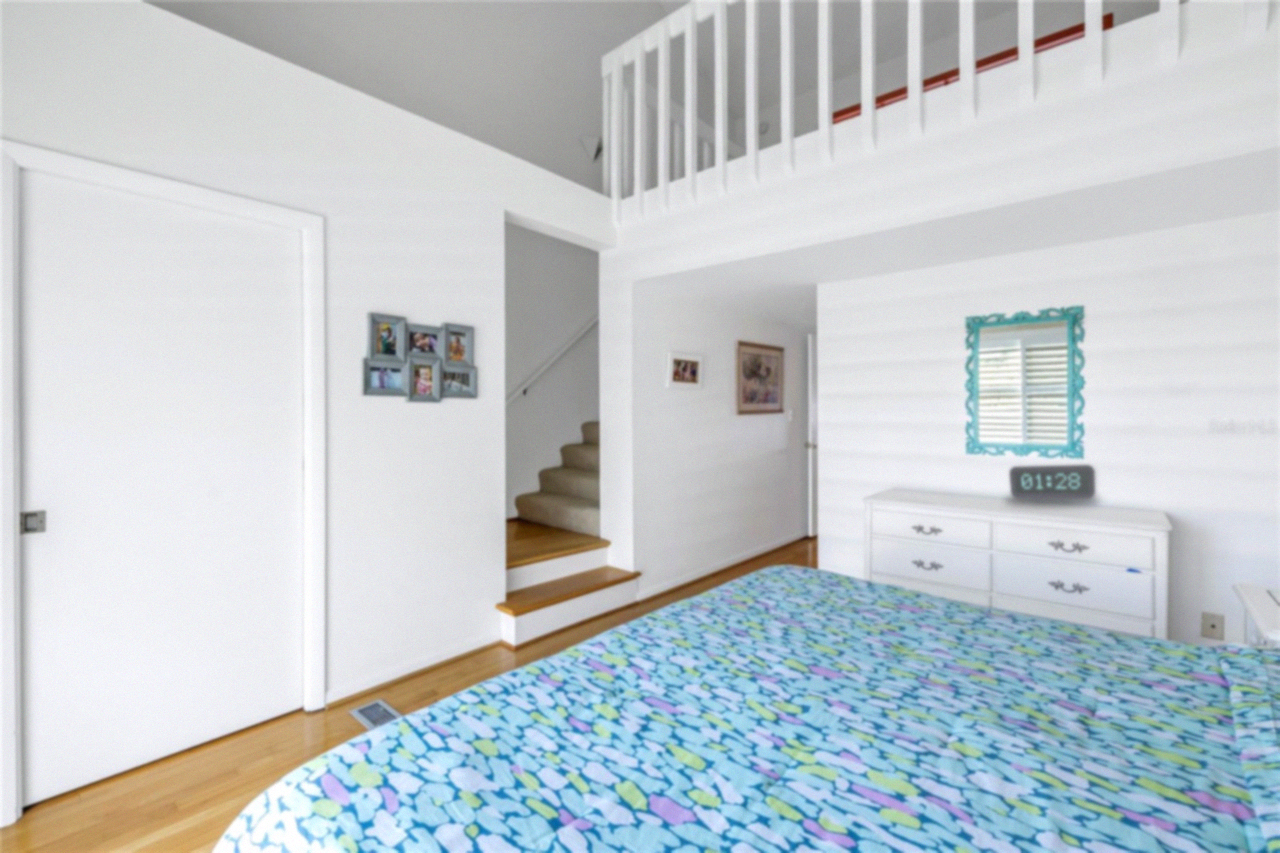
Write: h=1 m=28
